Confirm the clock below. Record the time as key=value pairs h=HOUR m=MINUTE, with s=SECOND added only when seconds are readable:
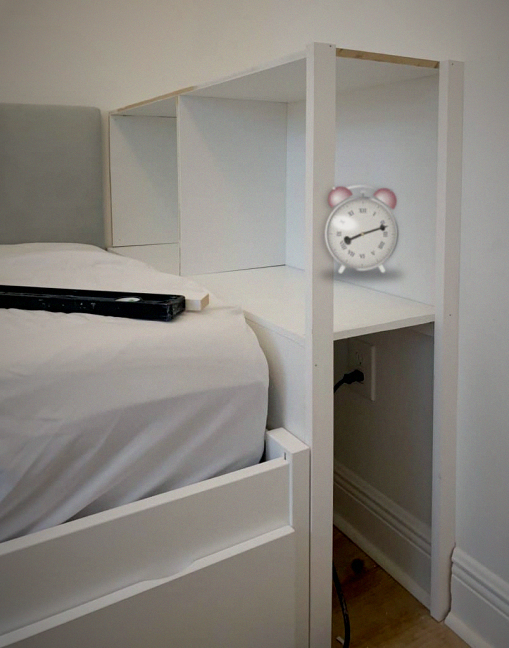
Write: h=8 m=12
